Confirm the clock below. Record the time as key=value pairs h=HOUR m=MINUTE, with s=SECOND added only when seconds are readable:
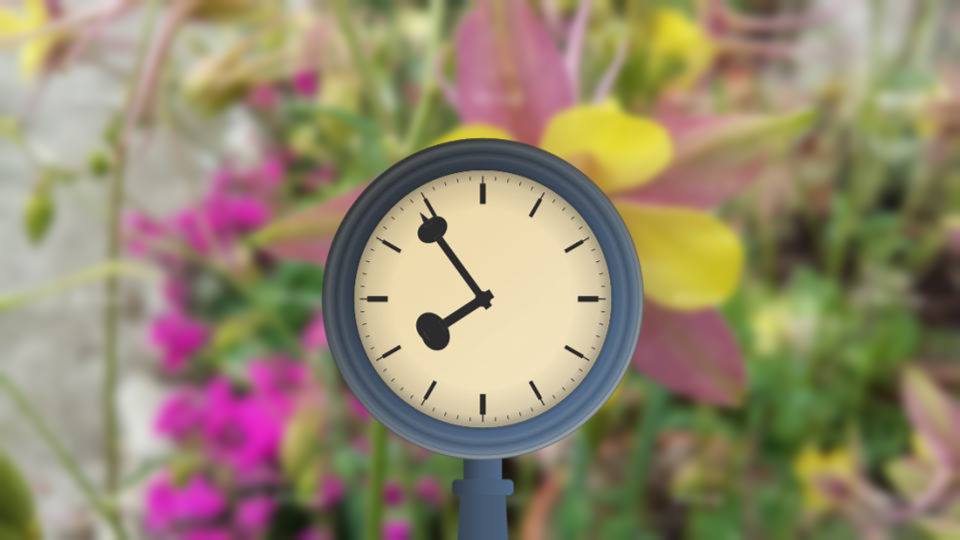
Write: h=7 m=54
